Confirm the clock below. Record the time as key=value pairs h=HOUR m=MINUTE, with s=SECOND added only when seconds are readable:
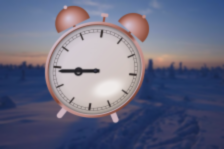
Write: h=8 m=44
